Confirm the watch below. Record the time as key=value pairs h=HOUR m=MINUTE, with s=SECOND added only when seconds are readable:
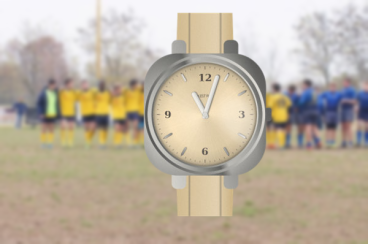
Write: h=11 m=3
